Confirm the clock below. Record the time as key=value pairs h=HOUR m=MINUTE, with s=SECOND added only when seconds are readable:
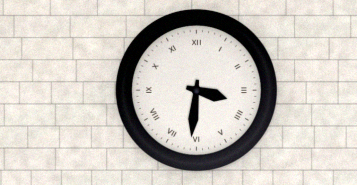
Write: h=3 m=31
